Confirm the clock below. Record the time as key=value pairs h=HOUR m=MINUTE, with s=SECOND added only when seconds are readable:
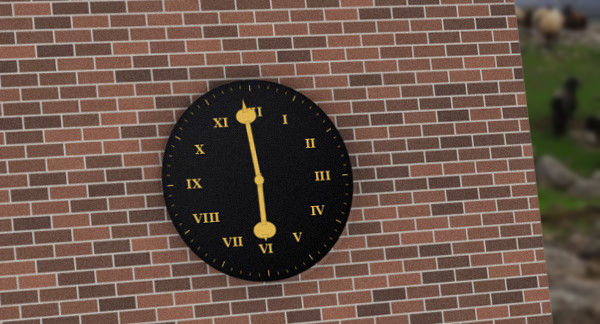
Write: h=5 m=59
